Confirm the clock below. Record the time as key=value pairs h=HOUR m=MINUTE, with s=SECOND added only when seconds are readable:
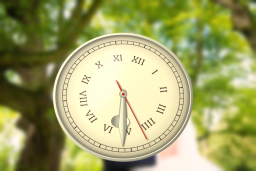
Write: h=5 m=26 s=22
